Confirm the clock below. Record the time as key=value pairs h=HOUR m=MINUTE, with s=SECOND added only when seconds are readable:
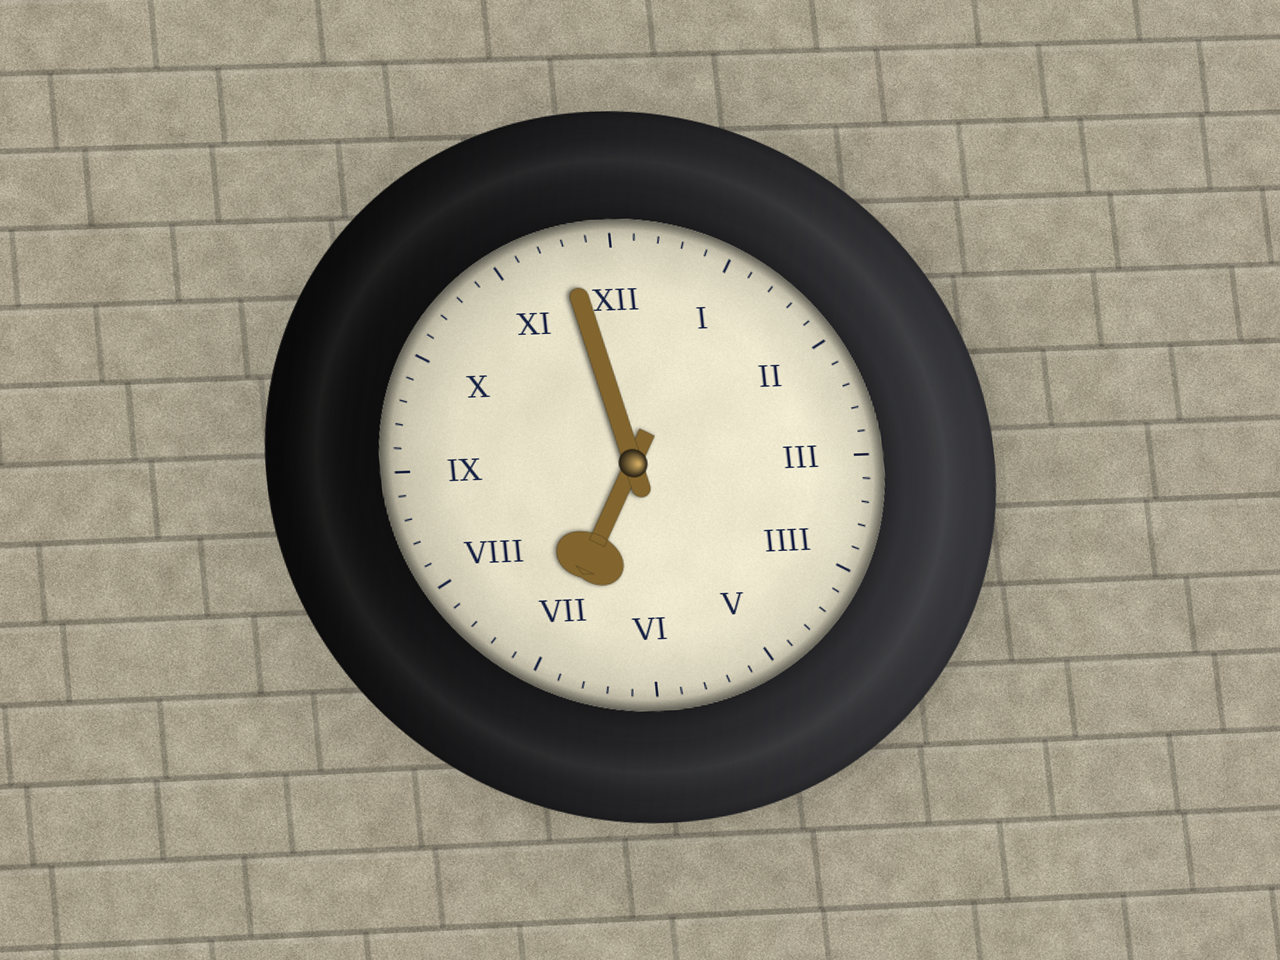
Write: h=6 m=58
